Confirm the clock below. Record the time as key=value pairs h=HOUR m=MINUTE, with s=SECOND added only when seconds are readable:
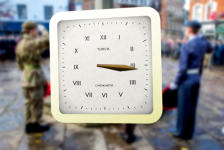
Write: h=3 m=16
